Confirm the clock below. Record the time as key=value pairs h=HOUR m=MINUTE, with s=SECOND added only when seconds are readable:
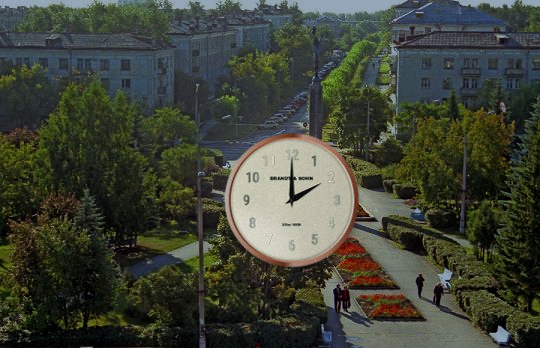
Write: h=2 m=0
